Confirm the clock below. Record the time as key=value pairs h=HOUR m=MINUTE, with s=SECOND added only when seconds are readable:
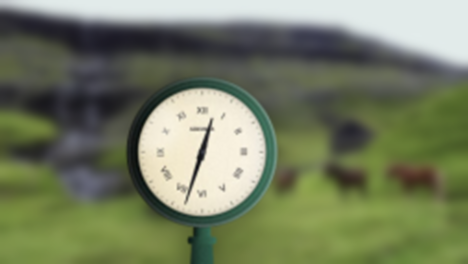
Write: h=12 m=33
